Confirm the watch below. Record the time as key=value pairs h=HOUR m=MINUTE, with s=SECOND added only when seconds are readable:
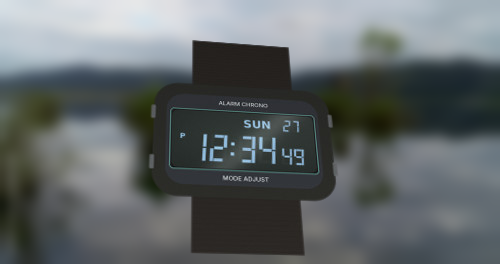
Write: h=12 m=34 s=49
